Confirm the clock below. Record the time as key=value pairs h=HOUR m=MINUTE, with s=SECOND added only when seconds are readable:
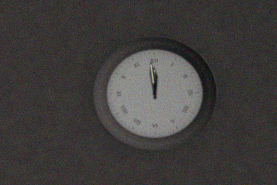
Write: h=11 m=59
